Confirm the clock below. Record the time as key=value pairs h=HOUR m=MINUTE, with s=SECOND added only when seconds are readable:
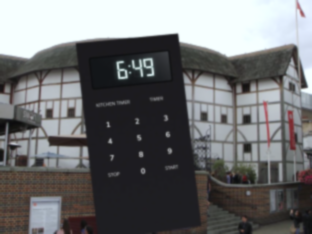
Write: h=6 m=49
